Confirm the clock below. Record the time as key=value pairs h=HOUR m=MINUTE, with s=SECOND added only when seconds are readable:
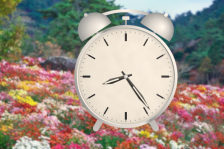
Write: h=8 m=24
